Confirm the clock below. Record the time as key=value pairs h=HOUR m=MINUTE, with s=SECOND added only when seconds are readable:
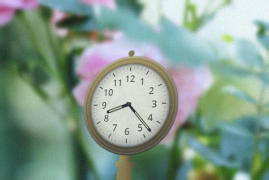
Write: h=8 m=23
